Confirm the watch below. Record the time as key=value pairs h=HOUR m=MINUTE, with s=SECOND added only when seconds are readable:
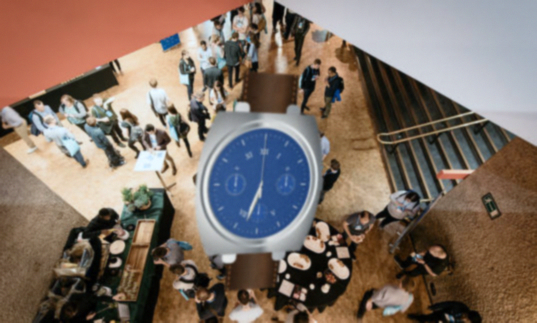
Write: h=6 m=33
